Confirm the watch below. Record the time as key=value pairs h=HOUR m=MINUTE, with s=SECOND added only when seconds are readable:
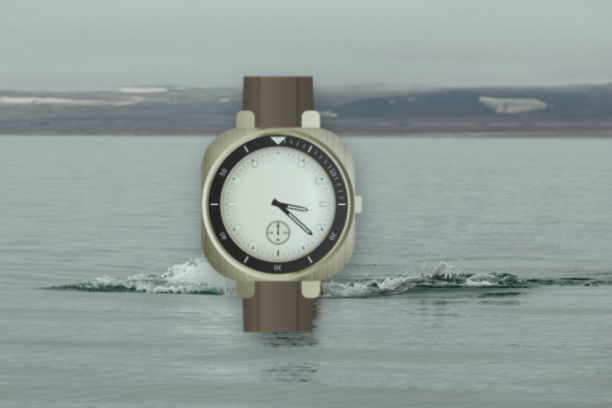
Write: h=3 m=22
